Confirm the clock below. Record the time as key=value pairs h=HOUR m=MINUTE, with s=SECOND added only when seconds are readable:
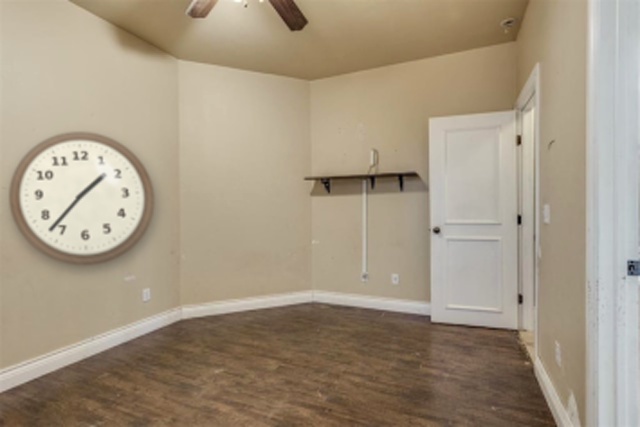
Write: h=1 m=37
